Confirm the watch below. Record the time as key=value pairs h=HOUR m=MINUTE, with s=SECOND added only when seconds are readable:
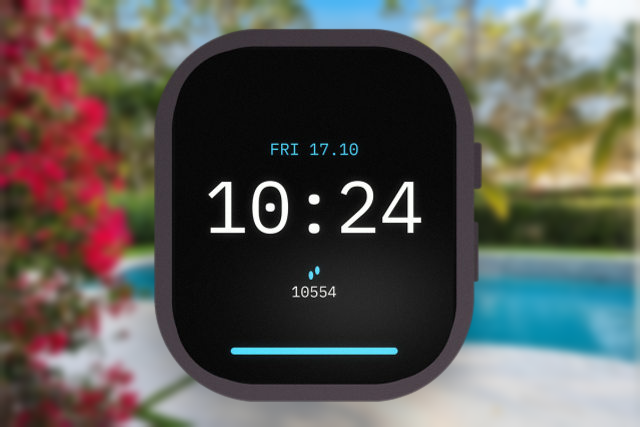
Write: h=10 m=24
